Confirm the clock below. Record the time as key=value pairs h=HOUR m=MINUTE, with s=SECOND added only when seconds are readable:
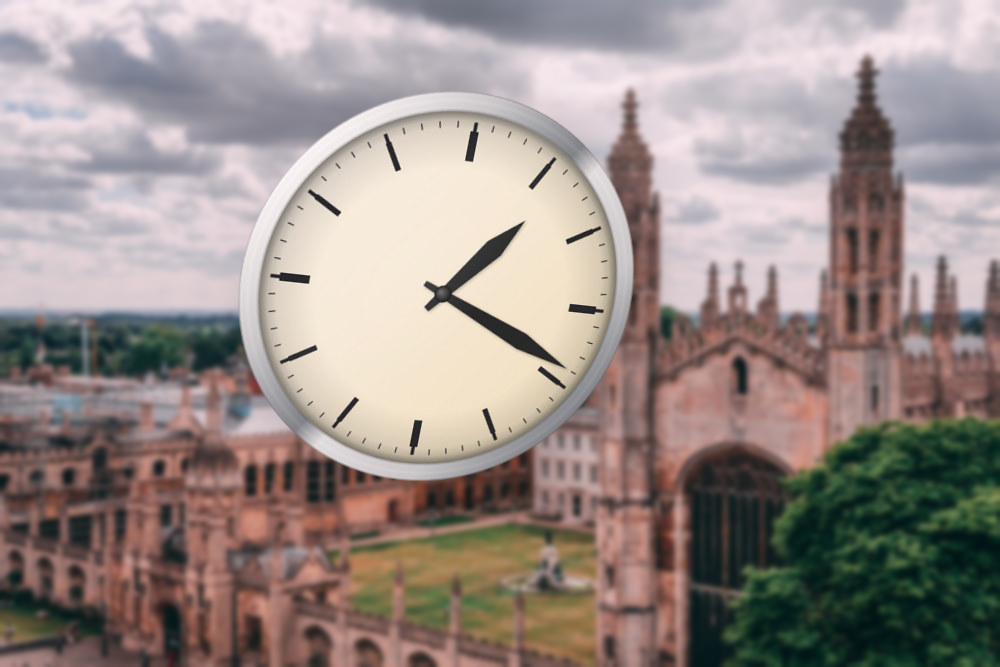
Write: h=1 m=19
